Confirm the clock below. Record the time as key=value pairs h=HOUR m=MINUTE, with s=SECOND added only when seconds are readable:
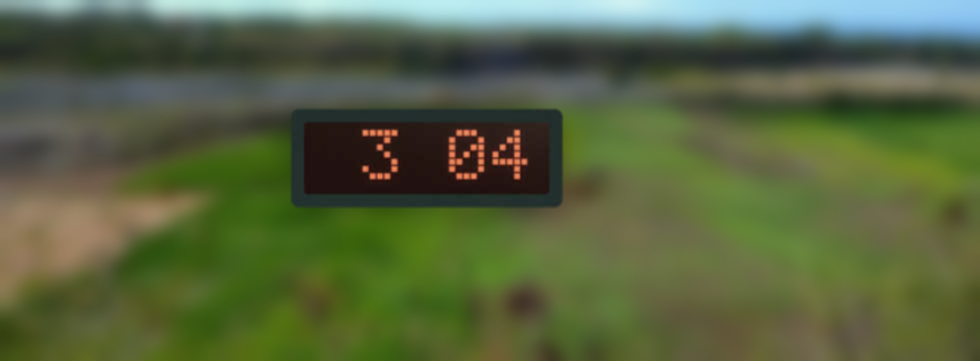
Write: h=3 m=4
